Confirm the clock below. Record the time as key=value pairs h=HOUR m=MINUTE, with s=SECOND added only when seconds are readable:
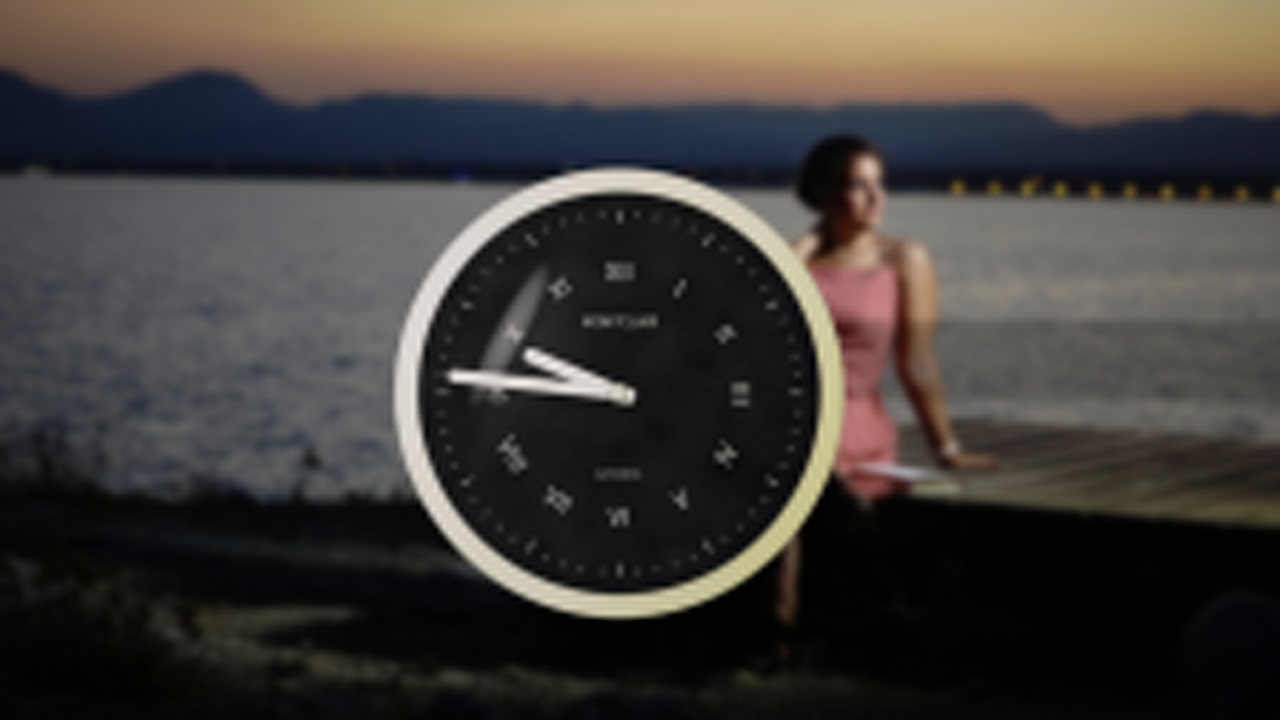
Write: h=9 m=46
